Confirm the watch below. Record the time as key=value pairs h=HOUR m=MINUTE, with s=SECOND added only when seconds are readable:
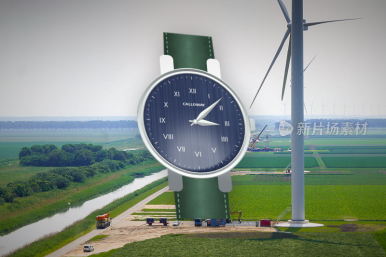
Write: h=3 m=8
